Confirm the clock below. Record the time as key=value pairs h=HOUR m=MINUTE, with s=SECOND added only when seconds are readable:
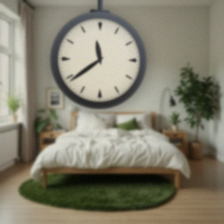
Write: h=11 m=39
